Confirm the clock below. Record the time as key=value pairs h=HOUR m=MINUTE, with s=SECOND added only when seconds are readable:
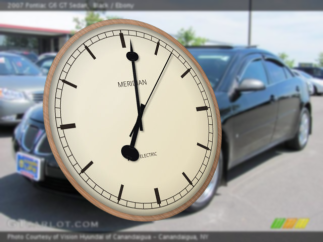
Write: h=7 m=1 s=7
